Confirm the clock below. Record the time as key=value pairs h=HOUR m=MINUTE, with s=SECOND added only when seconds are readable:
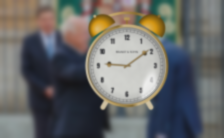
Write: h=9 m=9
